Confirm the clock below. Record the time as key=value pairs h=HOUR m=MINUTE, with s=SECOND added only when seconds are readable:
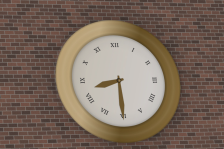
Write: h=8 m=30
